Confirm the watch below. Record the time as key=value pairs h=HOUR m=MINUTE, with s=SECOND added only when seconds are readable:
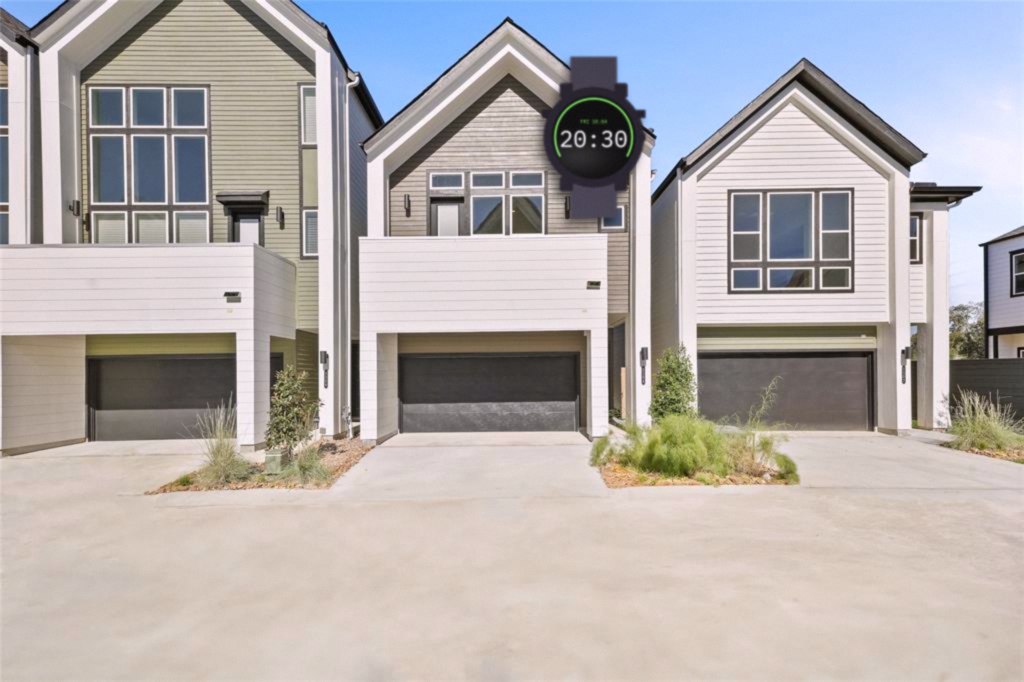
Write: h=20 m=30
